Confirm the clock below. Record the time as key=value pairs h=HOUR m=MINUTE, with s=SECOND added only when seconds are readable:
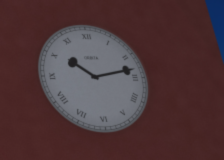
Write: h=10 m=13
